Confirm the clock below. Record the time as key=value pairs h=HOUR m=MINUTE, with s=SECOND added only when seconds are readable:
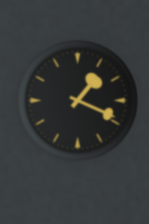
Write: h=1 m=19
